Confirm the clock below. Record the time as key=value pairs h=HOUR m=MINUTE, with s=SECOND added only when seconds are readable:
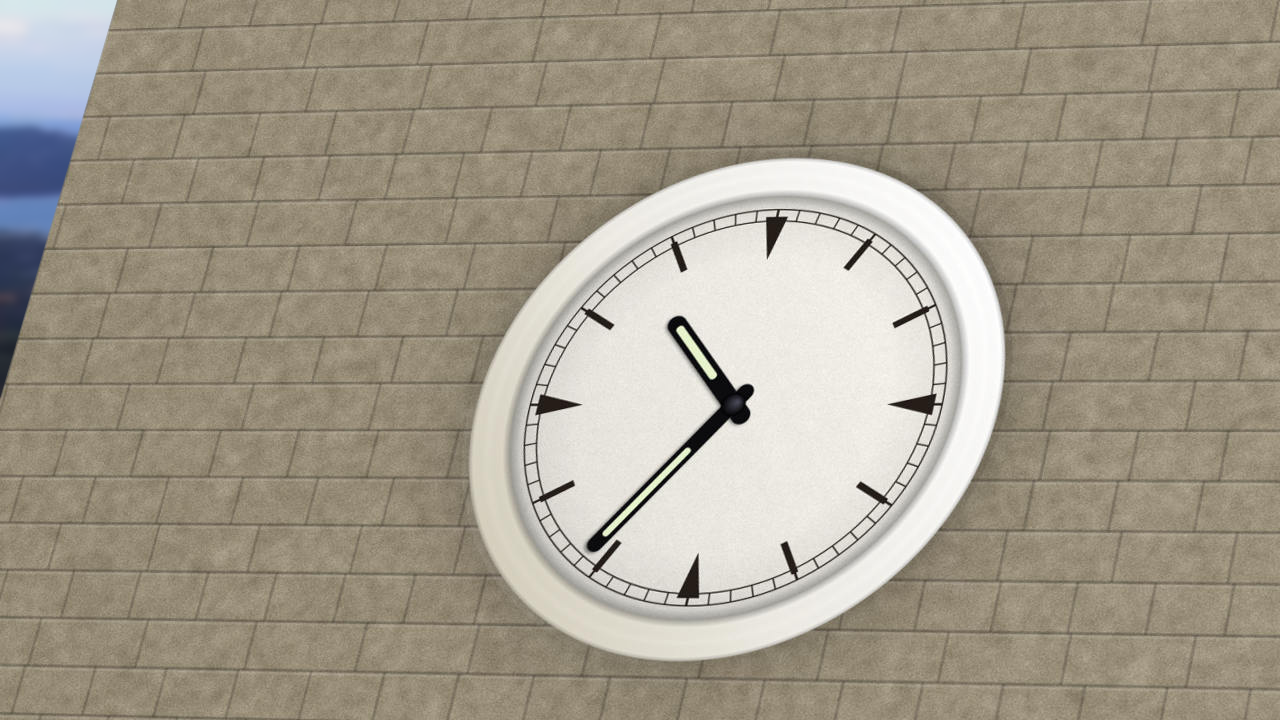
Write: h=10 m=36
